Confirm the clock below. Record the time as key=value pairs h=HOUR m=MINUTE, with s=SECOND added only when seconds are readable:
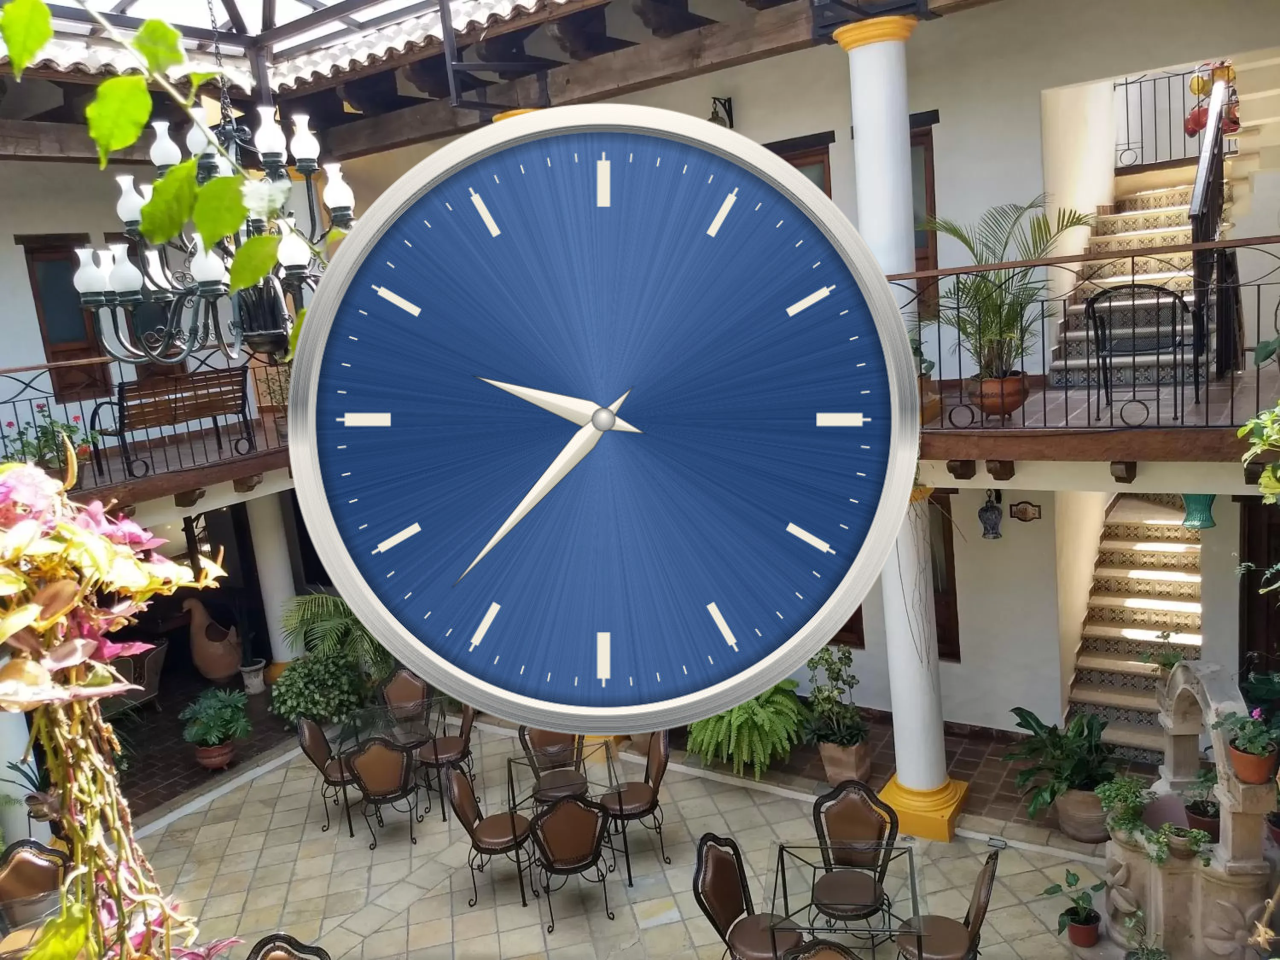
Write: h=9 m=37
